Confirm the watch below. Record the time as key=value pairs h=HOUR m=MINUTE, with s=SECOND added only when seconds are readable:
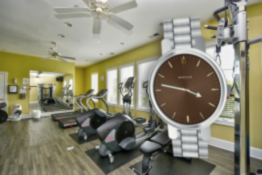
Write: h=3 m=47
